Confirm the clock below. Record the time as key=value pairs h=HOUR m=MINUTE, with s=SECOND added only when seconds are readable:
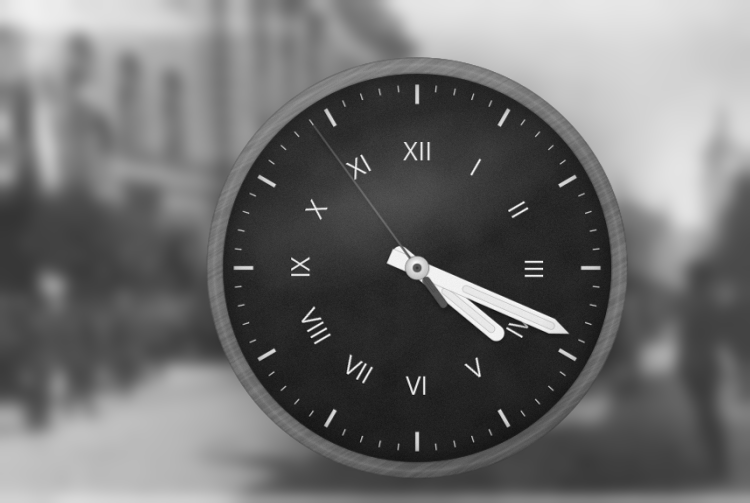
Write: h=4 m=18 s=54
